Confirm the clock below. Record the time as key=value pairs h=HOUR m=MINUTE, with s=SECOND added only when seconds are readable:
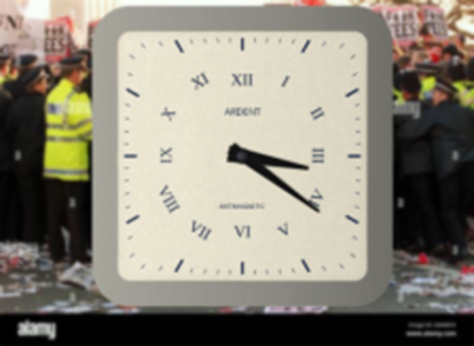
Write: h=3 m=21
